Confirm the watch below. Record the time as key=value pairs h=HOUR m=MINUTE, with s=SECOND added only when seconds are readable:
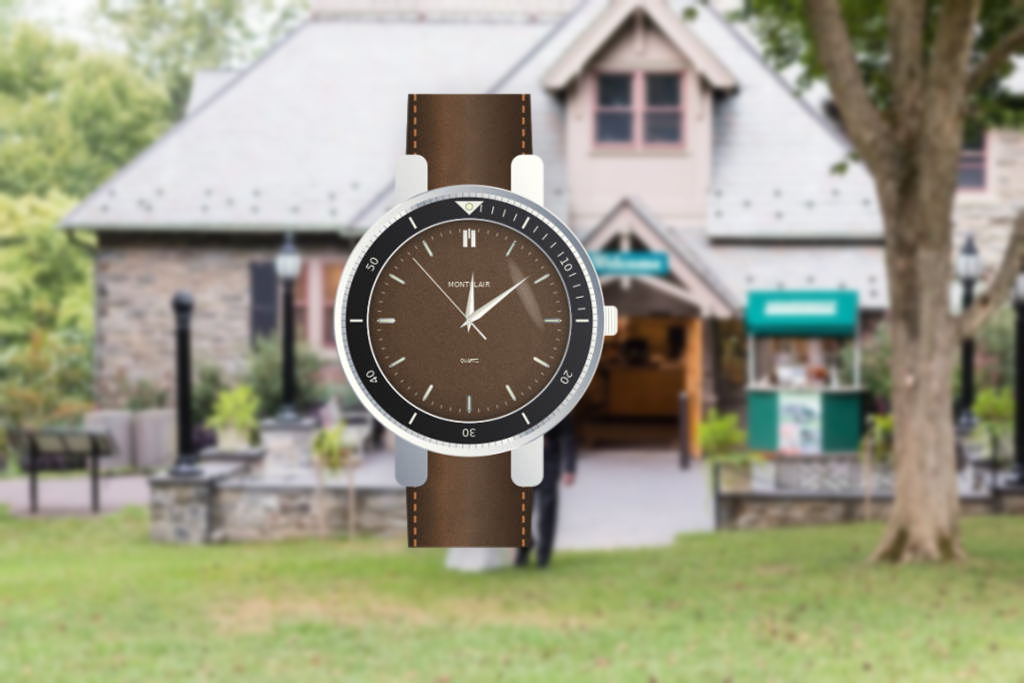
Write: h=12 m=8 s=53
